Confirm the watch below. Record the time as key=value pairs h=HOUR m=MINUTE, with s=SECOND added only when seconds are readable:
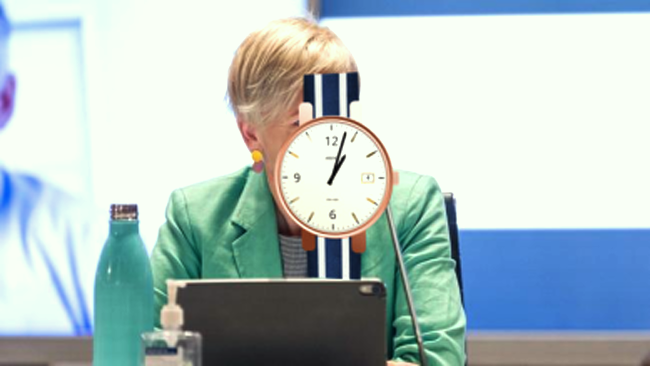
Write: h=1 m=3
